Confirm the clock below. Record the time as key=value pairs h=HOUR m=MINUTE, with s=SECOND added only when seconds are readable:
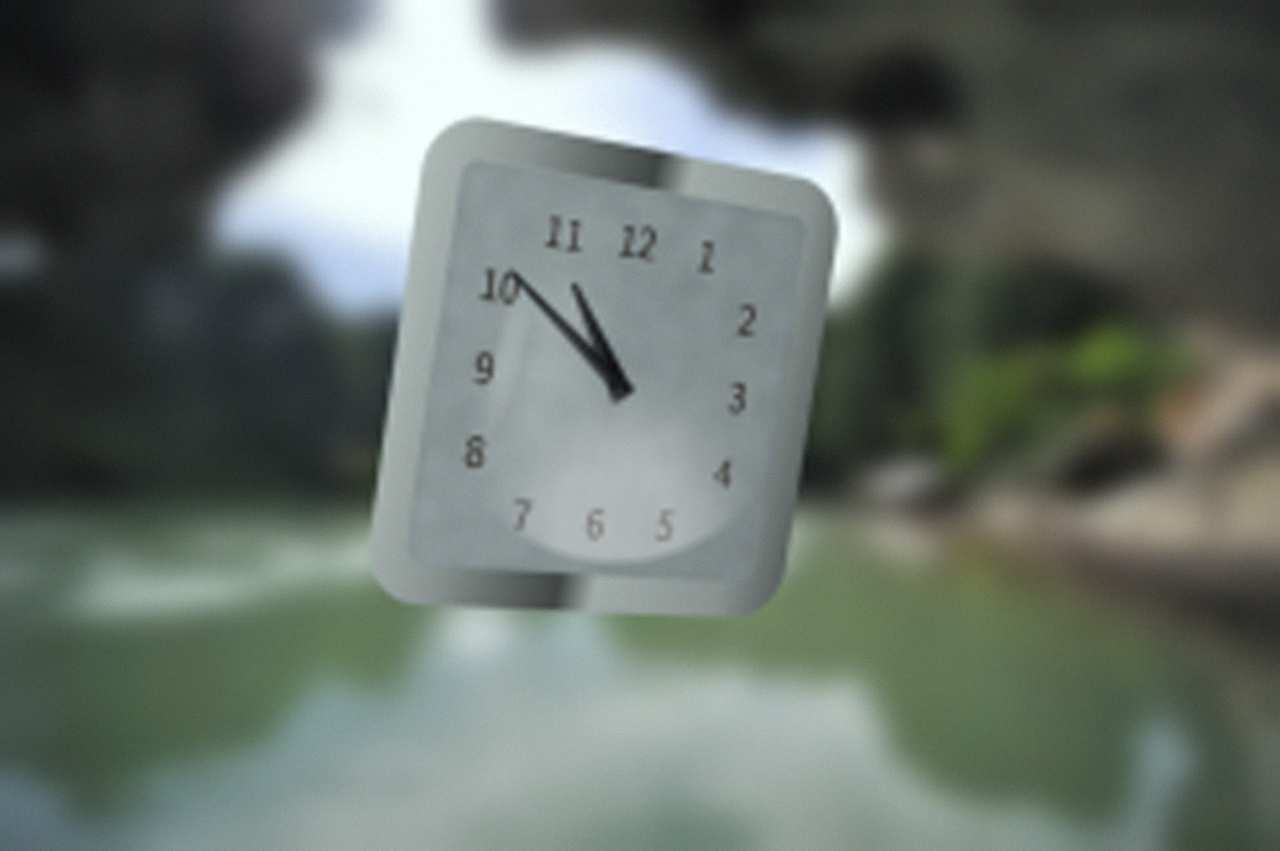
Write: h=10 m=51
